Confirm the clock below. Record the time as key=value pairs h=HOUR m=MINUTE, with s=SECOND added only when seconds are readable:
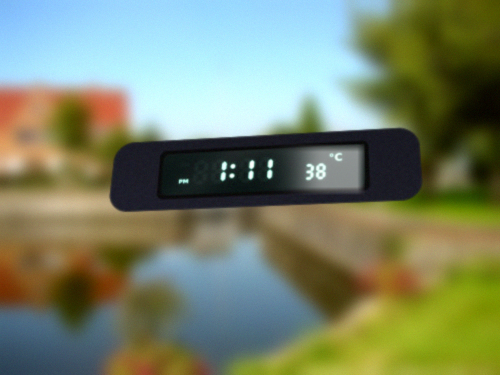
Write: h=1 m=11
